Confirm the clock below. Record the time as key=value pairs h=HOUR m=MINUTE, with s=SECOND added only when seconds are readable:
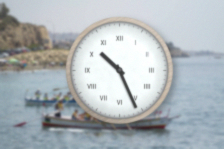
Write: h=10 m=26
